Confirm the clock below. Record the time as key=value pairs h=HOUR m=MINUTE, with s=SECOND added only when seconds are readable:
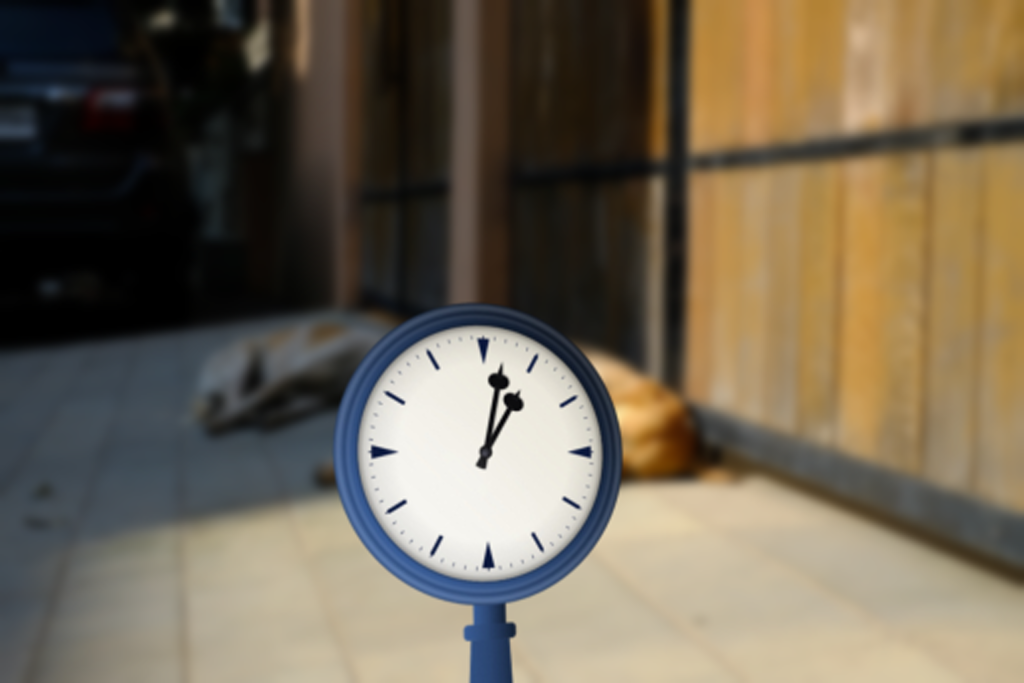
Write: h=1 m=2
